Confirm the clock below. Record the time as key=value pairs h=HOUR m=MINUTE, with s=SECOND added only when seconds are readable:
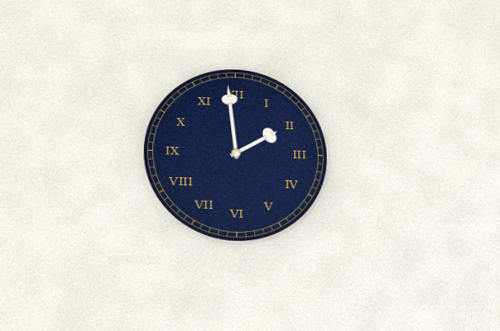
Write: h=1 m=59
